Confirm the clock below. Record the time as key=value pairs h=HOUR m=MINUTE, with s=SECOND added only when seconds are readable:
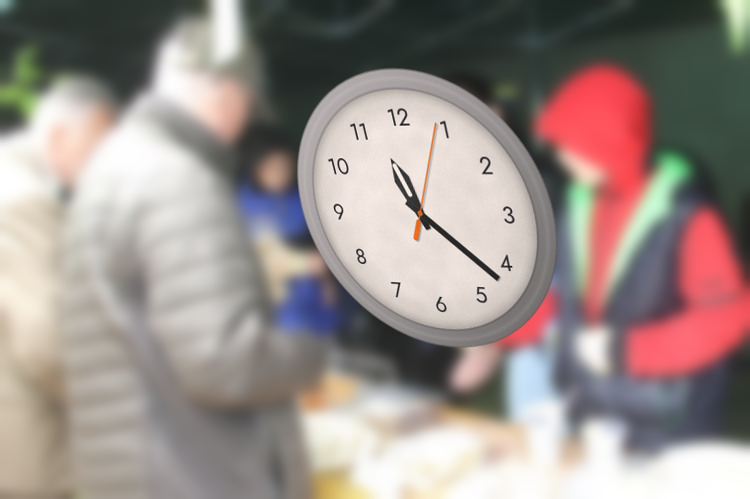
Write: h=11 m=22 s=4
